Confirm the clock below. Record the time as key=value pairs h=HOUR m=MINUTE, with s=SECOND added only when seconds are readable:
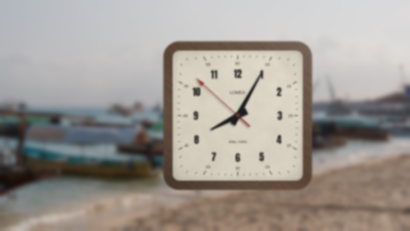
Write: h=8 m=4 s=52
